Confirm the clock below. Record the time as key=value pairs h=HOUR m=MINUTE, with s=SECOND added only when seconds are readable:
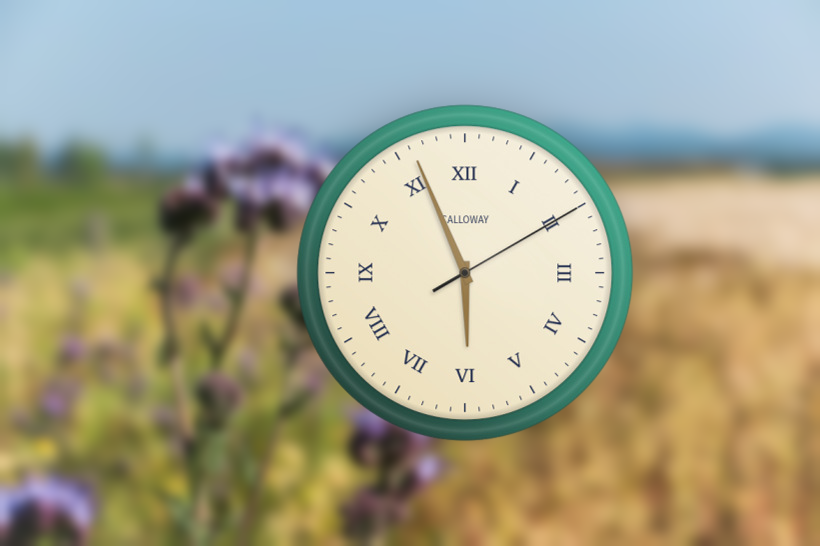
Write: h=5 m=56 s=10
